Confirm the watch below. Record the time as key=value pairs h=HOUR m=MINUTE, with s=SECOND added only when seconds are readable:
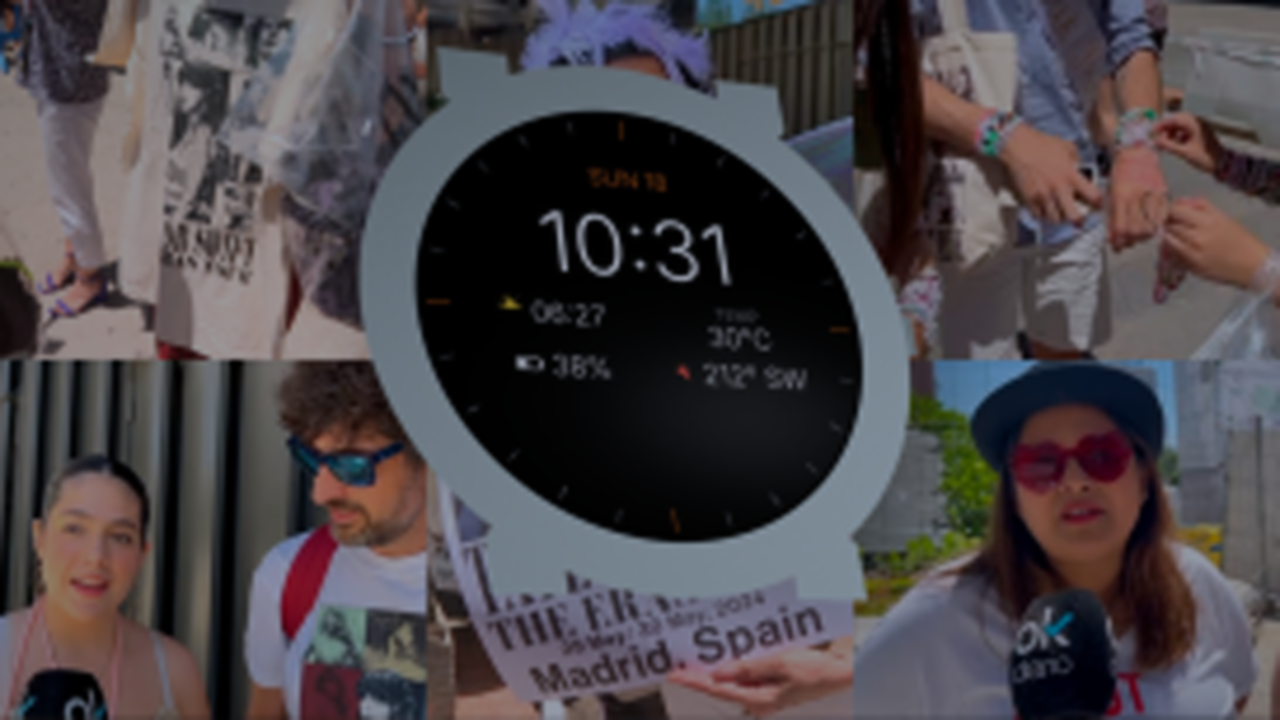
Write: h=10 m=31
